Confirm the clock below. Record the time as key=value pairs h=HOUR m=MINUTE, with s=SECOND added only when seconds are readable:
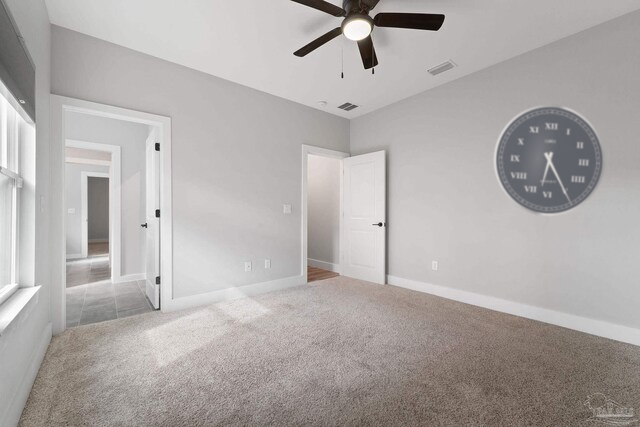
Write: h=6 m=25
